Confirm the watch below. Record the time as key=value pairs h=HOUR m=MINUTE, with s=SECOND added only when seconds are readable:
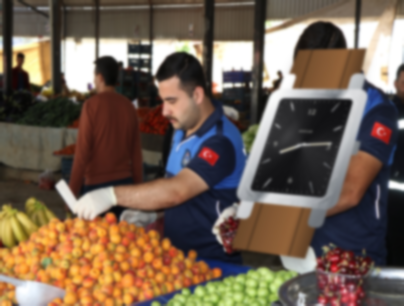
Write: h=8 m=14
